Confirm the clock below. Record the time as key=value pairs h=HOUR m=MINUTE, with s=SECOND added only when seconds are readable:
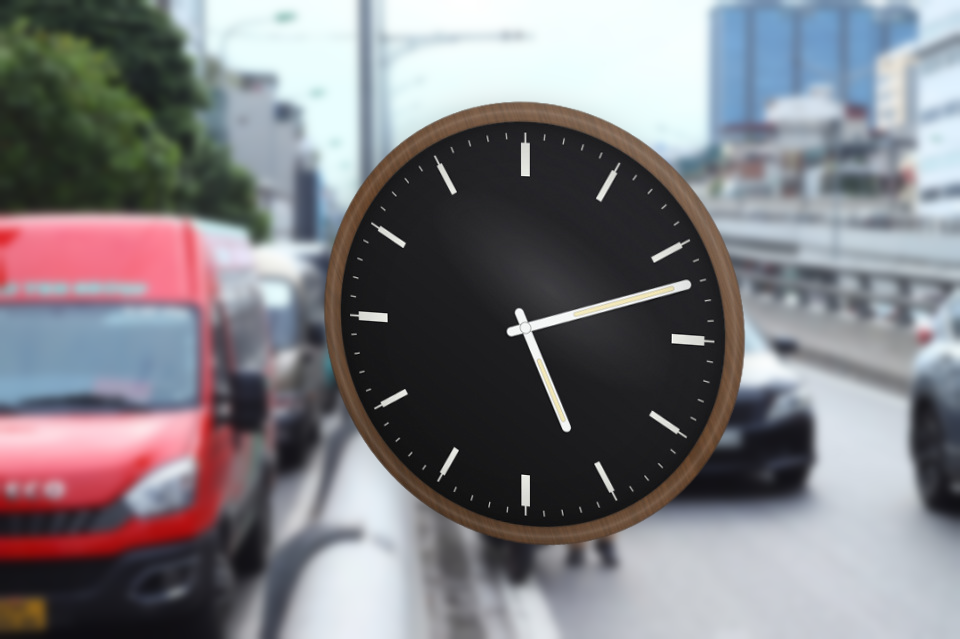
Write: h=5 m=12
